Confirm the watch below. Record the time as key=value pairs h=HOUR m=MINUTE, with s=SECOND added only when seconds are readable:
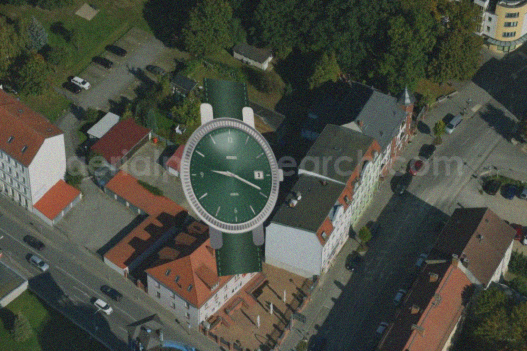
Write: h=9 m=19
